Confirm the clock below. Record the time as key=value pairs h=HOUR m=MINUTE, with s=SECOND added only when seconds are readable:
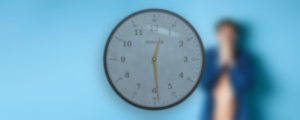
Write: h=12 m=29
